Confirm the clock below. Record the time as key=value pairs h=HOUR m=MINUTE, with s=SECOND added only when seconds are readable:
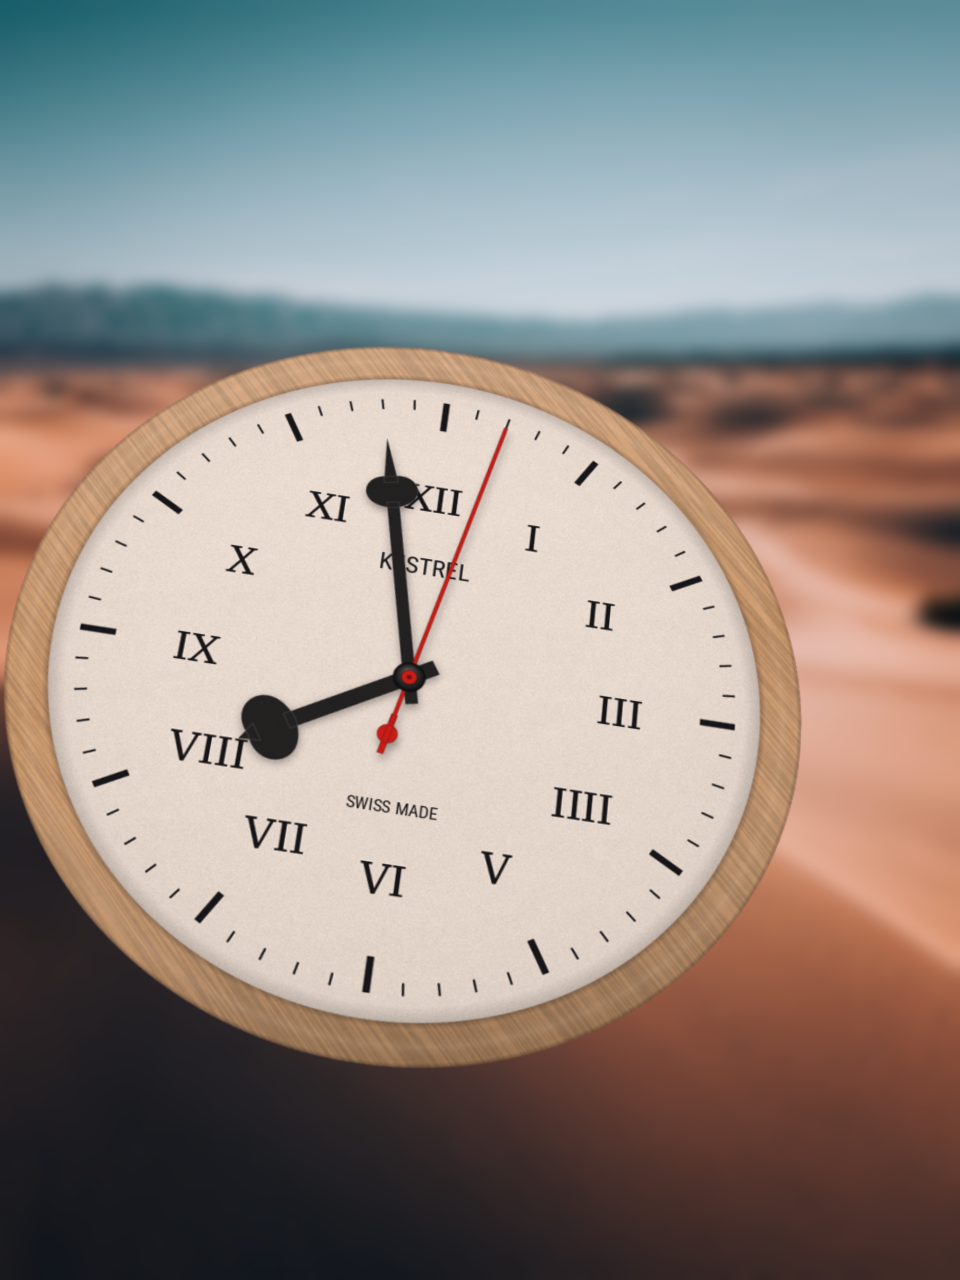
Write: h=7 m=58 s=2
